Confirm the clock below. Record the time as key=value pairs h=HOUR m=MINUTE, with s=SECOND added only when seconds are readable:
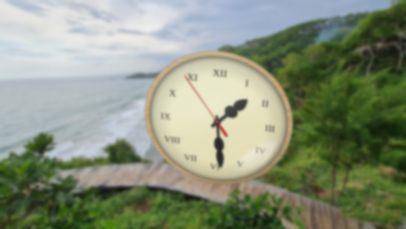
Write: h=1 m=28 s=54
